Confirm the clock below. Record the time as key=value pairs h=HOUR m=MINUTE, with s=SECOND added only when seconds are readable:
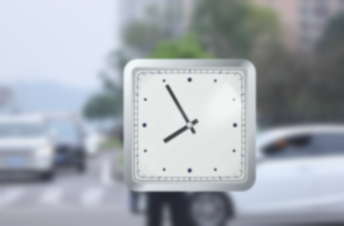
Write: h=7 m=55
